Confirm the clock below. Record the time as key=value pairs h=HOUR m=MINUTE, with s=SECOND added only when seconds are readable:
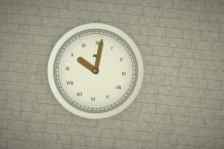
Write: h=10 m=1
